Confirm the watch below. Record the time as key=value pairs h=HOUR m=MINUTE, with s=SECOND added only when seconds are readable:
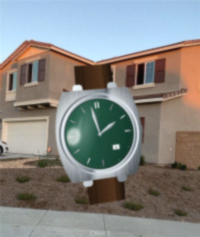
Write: h=1 m=58
